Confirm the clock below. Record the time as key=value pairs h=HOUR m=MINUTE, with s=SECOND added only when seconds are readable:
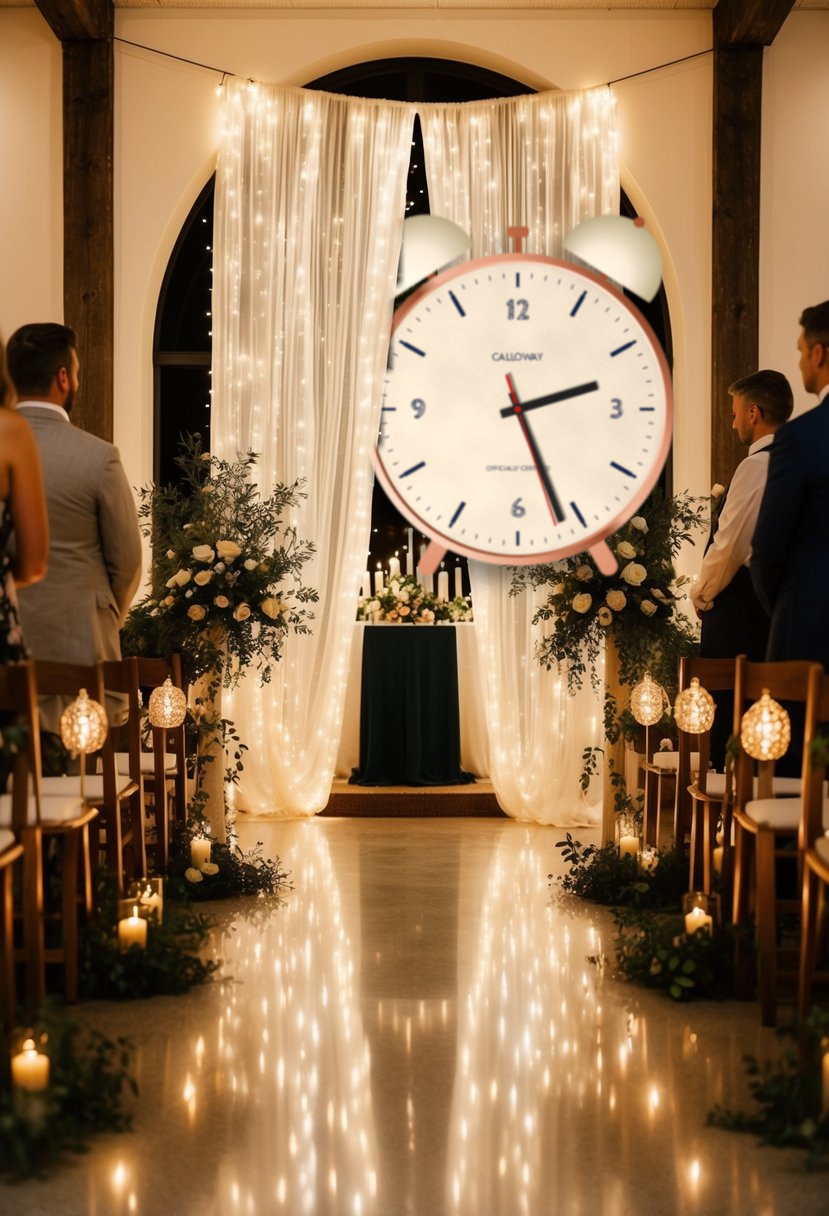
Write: h=2 m=26 s=27
